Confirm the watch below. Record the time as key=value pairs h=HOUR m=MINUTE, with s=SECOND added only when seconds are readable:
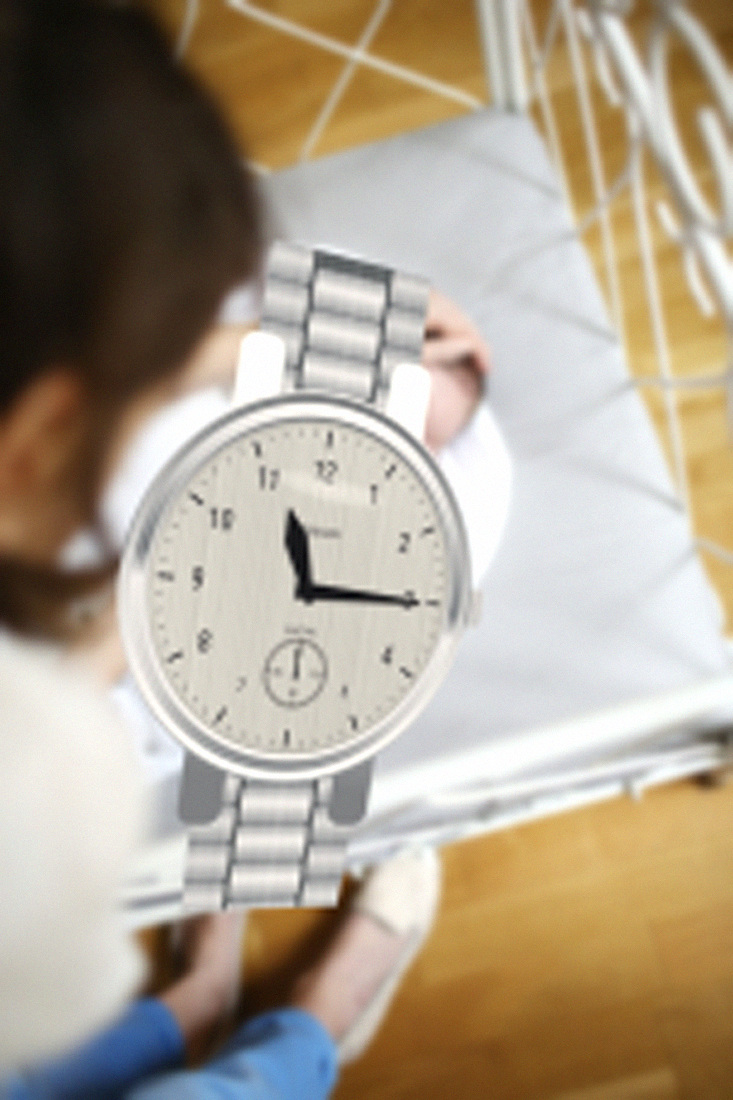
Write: h=11 m=15
